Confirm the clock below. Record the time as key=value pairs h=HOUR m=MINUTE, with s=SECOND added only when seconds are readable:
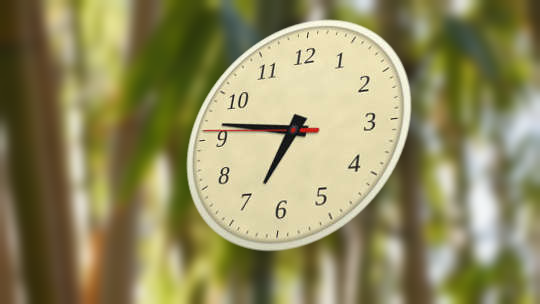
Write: h=6 m=46 s=46
